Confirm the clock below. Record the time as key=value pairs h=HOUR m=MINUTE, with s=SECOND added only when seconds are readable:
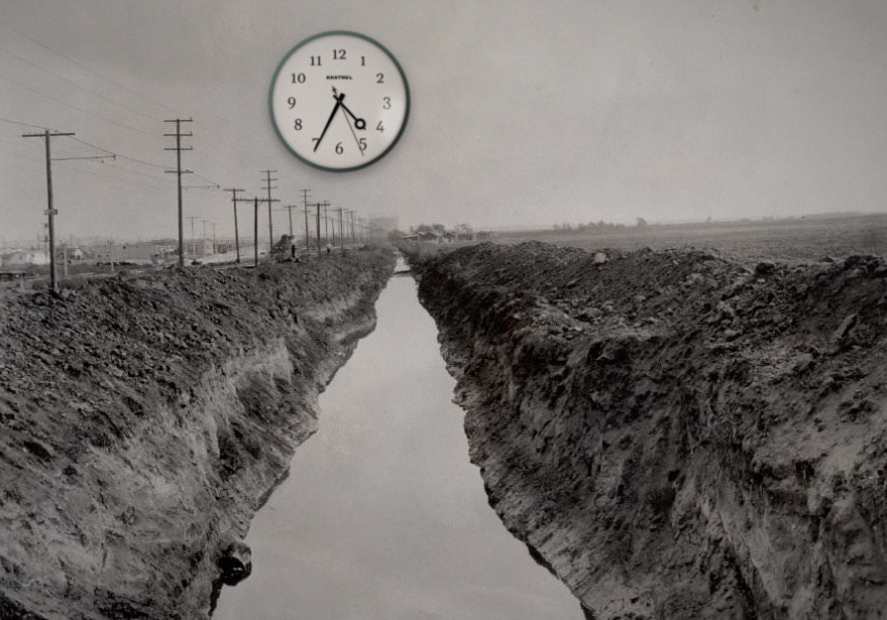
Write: h=4 m=34 s=26
